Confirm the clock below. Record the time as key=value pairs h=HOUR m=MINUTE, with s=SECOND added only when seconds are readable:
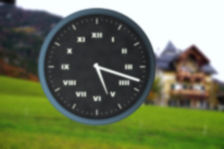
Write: h=5 m=18
